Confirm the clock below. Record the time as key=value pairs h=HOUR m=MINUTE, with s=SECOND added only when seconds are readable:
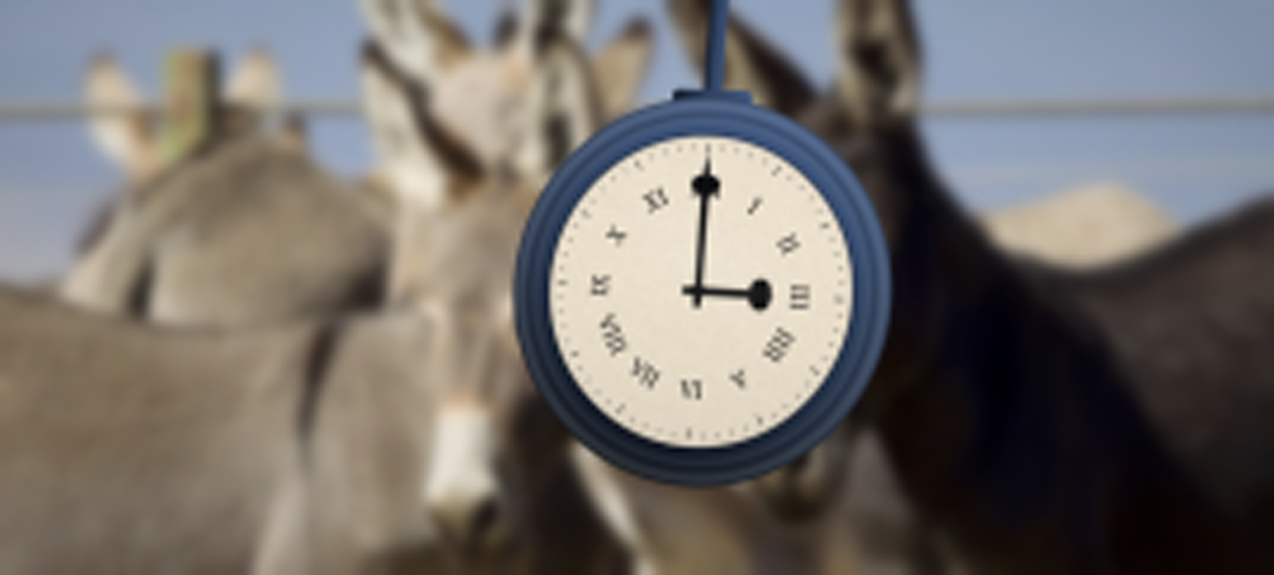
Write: h=3 m=0
